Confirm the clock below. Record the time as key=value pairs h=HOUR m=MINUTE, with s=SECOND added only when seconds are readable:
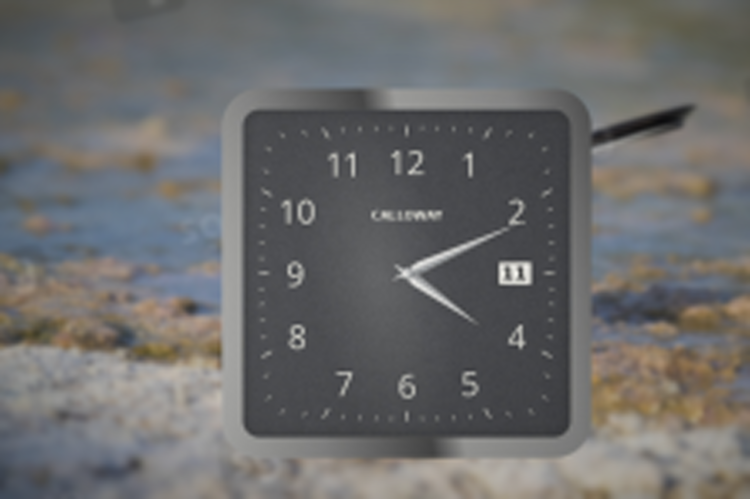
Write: h=4 m=11
